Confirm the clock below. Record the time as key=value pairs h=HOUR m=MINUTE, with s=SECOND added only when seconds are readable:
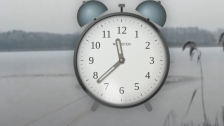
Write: h=11 m=38
